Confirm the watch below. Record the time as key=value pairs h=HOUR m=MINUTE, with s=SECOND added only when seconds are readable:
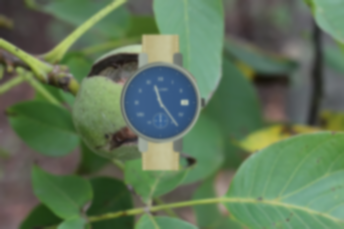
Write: h=11 m=24
